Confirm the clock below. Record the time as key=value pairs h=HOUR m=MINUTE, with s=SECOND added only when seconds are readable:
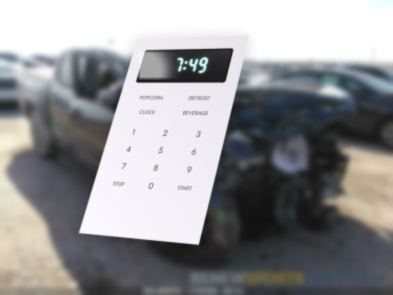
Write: h=7 m=49
